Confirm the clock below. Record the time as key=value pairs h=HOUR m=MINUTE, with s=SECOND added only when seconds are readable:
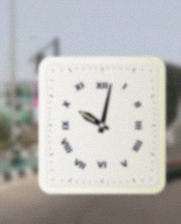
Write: h=10 m=2
